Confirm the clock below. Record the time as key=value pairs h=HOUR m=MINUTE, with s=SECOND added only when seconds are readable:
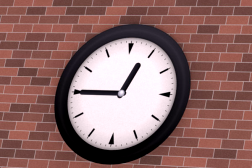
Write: h=12 m=45
